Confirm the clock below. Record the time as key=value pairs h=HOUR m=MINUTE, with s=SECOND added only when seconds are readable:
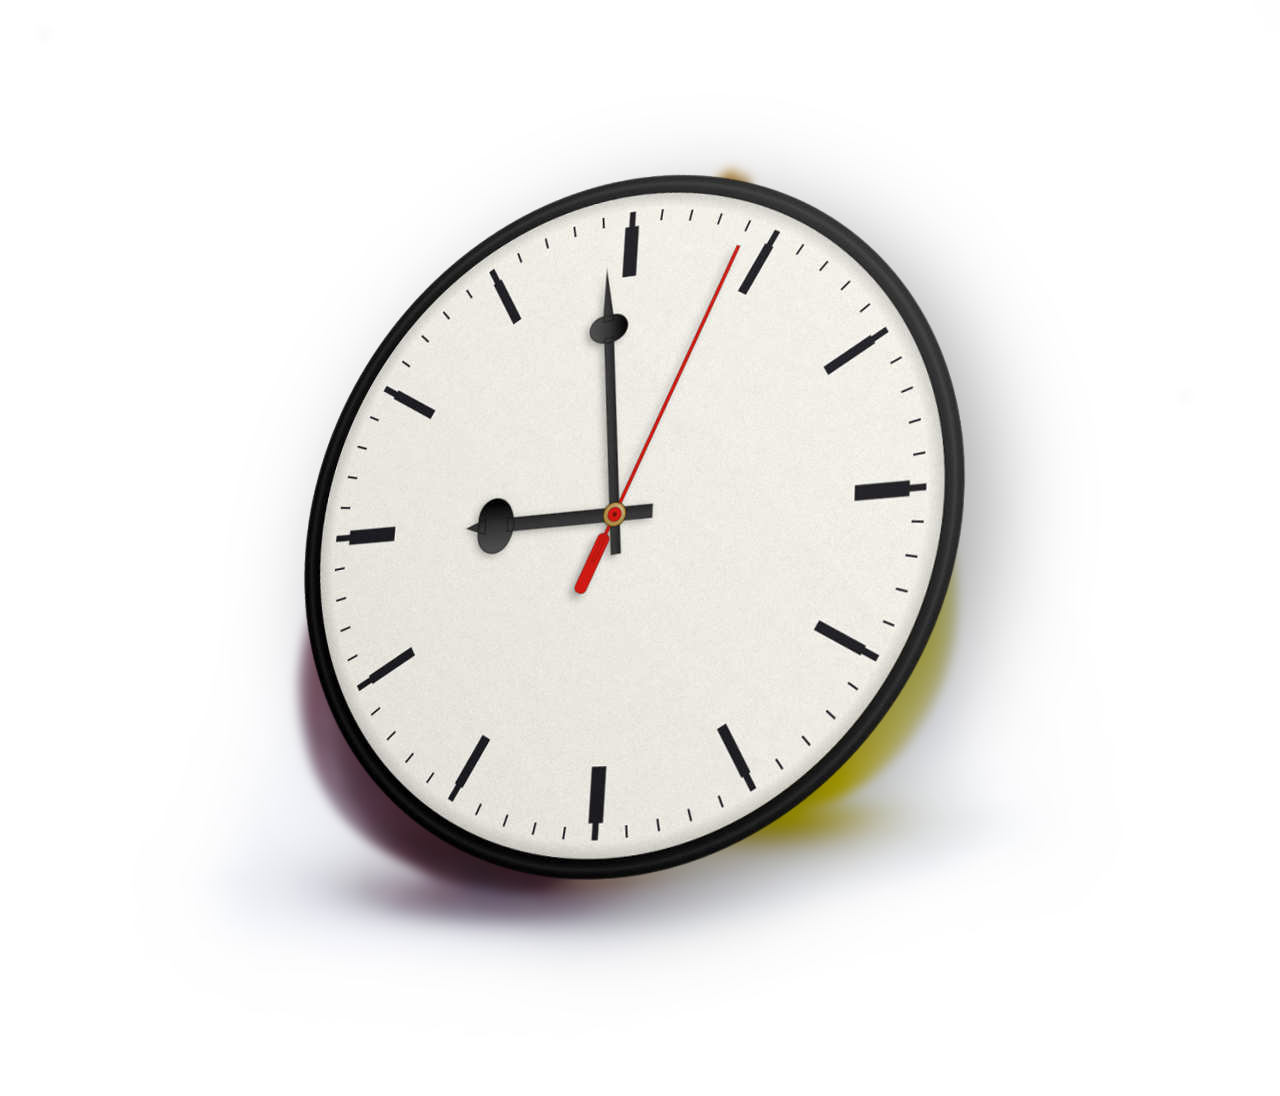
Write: h=8 m=59 s=4
